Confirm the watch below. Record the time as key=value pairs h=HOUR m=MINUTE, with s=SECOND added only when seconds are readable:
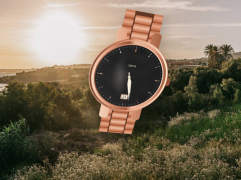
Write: h=5 m=28
